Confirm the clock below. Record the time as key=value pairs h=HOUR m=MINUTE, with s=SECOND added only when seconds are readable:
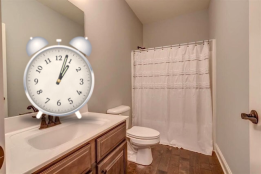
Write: h=1 m=3
